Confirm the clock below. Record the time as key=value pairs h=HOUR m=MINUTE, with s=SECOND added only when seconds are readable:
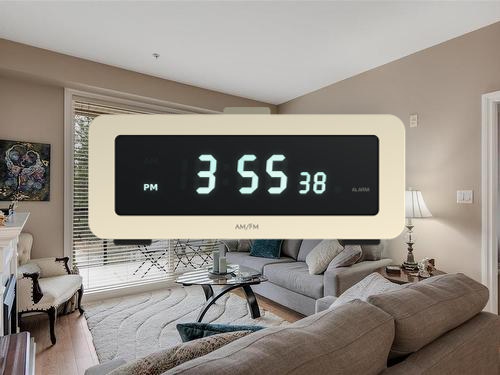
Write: h=3 m=55 s=38
